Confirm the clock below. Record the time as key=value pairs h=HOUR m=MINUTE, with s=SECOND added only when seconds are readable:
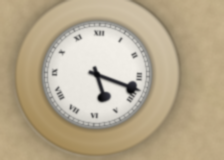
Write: h=5 m=18
